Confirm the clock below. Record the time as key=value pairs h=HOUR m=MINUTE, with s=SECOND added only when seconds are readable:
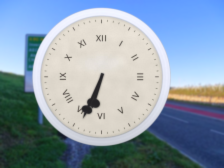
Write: h=6 m=34
